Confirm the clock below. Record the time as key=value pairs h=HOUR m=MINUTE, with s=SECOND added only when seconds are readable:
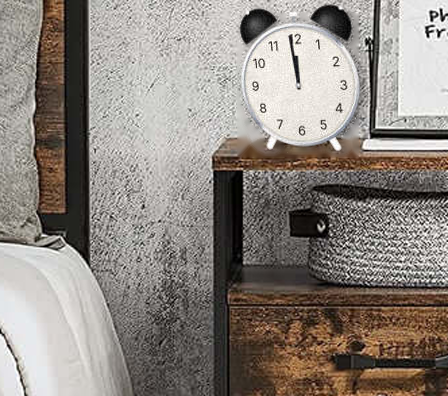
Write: h=11 m=59
